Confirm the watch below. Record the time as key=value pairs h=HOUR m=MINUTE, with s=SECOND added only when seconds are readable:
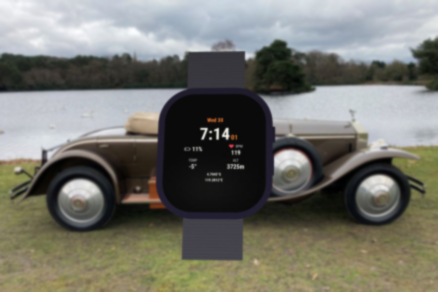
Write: h=7 m=14
